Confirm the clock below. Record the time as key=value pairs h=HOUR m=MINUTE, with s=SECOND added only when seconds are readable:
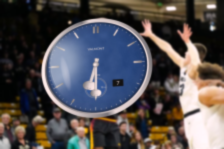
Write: h=6 m=30
